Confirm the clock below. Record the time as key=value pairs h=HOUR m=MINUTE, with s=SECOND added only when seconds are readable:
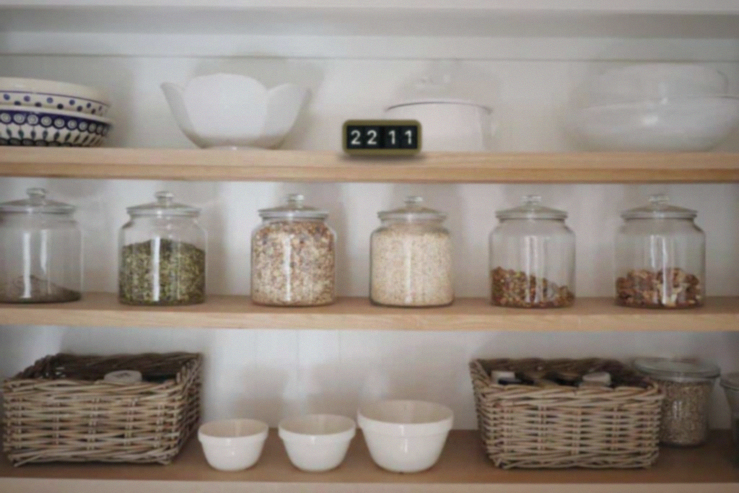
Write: h=22 m=11
